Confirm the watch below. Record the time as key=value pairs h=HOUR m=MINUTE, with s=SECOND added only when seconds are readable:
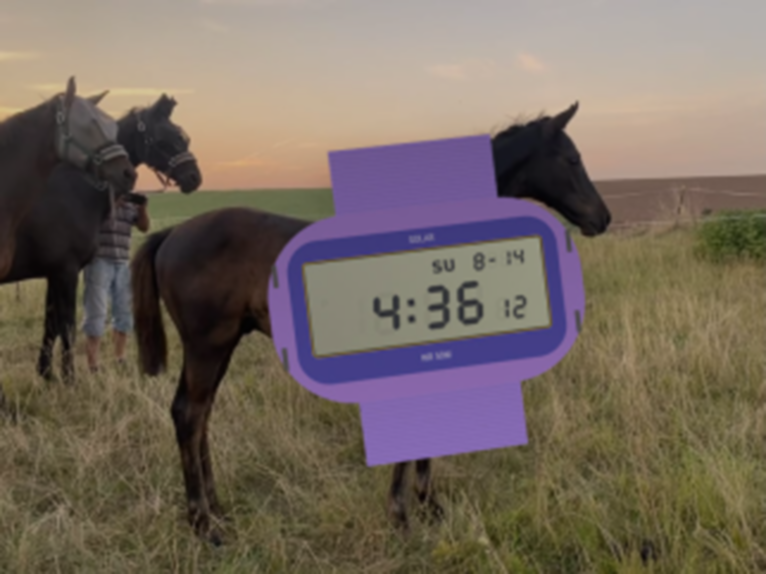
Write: h=4 m=36 s=12
